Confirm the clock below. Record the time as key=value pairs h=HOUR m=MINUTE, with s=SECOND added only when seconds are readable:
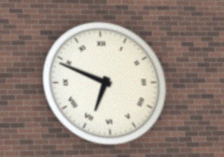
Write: h=6 m=49
